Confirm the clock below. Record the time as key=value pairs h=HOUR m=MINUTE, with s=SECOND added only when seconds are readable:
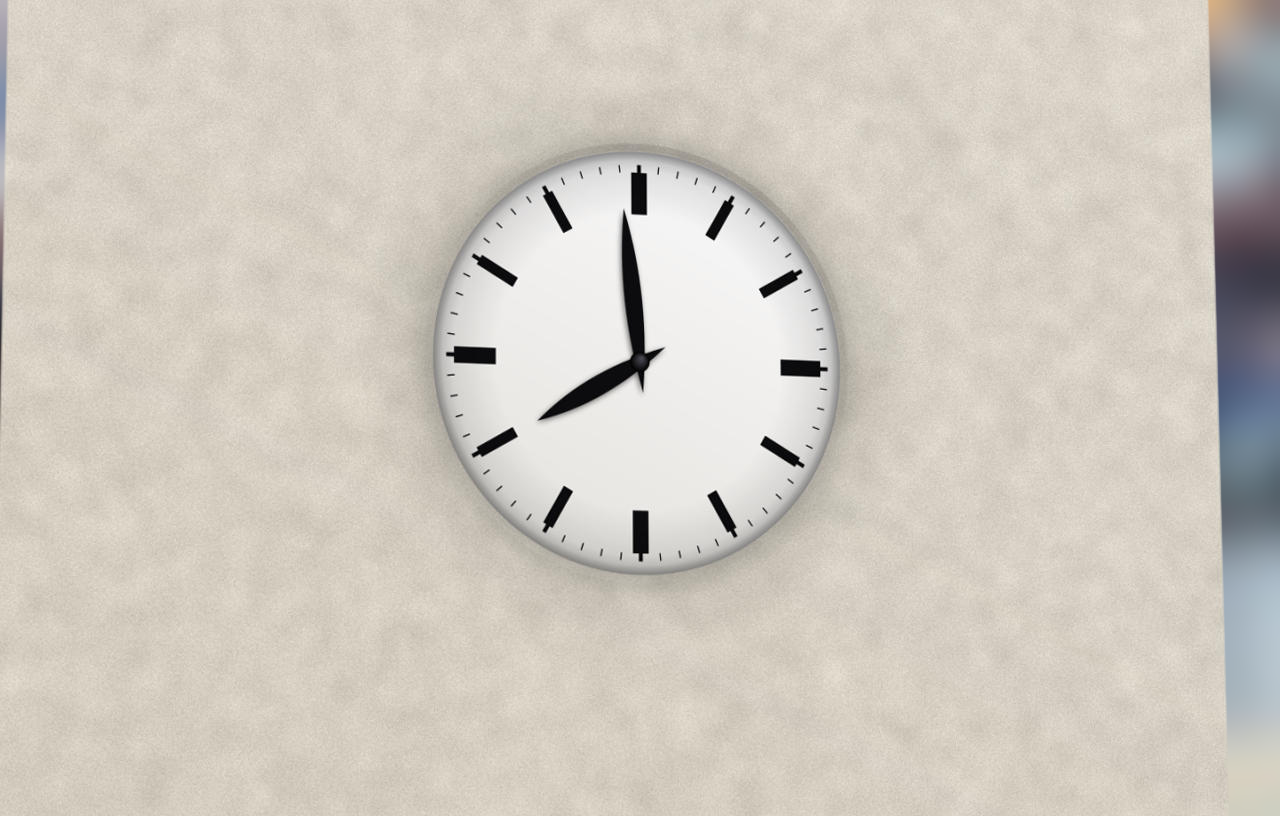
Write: h=7 m=59
